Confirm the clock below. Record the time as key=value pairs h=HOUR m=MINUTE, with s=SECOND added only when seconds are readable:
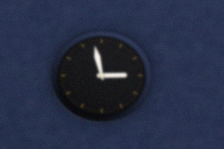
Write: h=2 m=58
